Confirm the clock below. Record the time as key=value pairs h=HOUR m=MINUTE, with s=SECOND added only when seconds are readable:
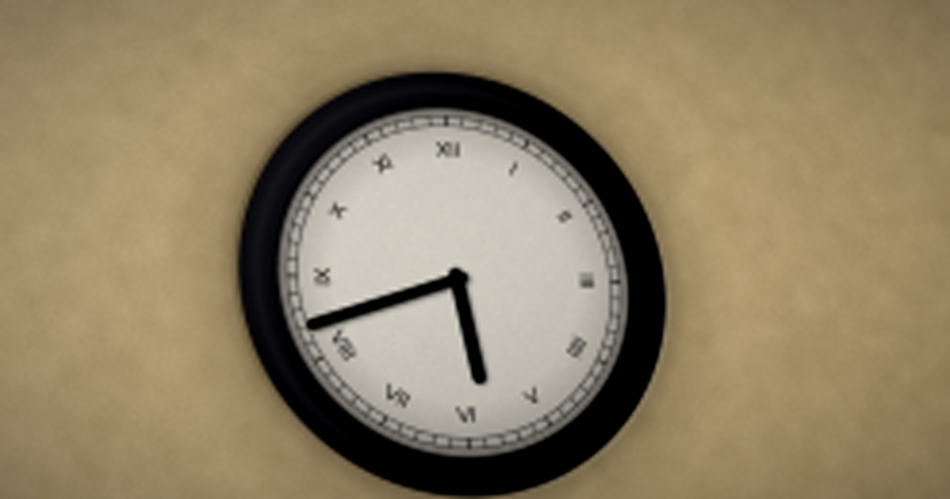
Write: h=5 m=42
